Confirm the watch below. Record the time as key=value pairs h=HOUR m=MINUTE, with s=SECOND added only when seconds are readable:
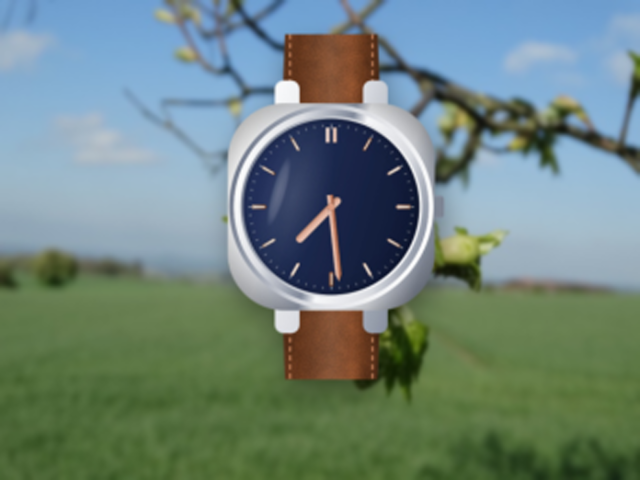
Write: h=7 m=29
